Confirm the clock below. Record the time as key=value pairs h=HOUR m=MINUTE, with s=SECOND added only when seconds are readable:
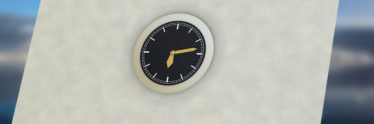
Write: h=6 m=13
